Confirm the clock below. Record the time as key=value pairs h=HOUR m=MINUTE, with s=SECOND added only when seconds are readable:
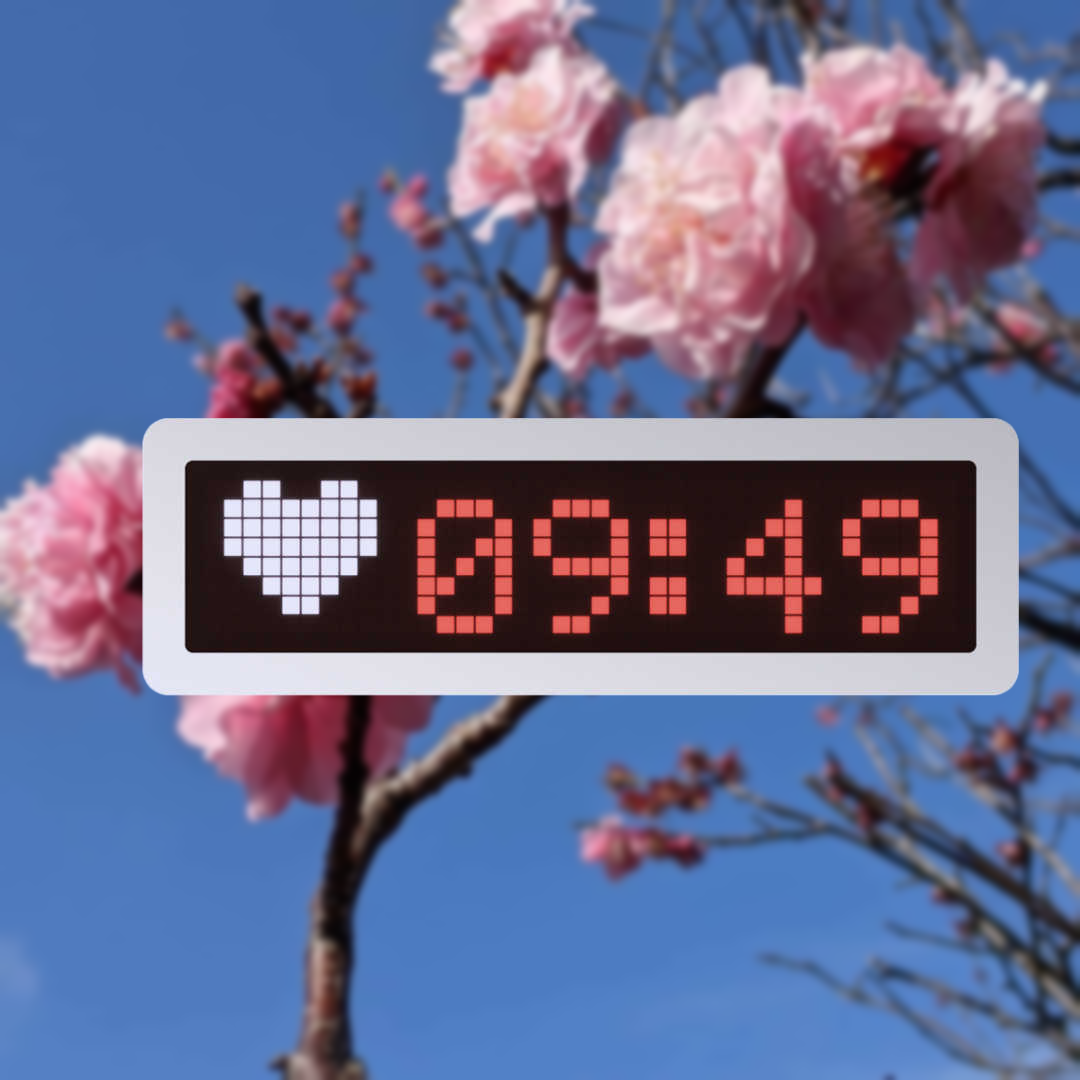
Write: h=9 m=49
